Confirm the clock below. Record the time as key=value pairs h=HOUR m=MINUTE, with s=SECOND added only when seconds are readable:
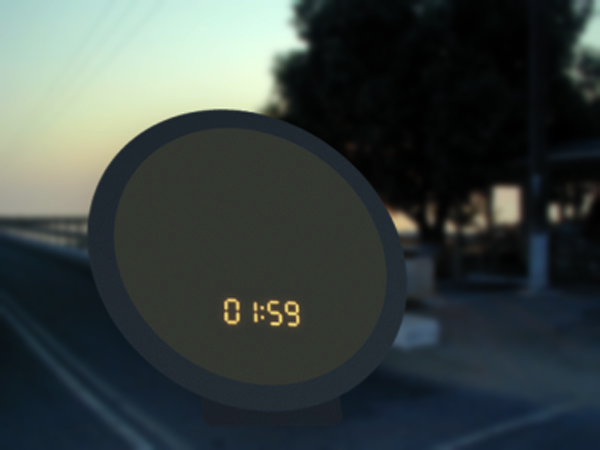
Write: h=1 m=59
